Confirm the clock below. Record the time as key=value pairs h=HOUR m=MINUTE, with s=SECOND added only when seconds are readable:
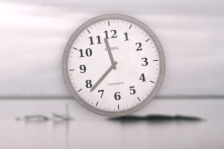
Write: h=11 m=38
